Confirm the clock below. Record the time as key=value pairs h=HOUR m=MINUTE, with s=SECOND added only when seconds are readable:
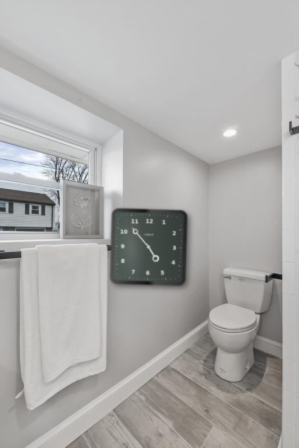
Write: h=4 m=53
